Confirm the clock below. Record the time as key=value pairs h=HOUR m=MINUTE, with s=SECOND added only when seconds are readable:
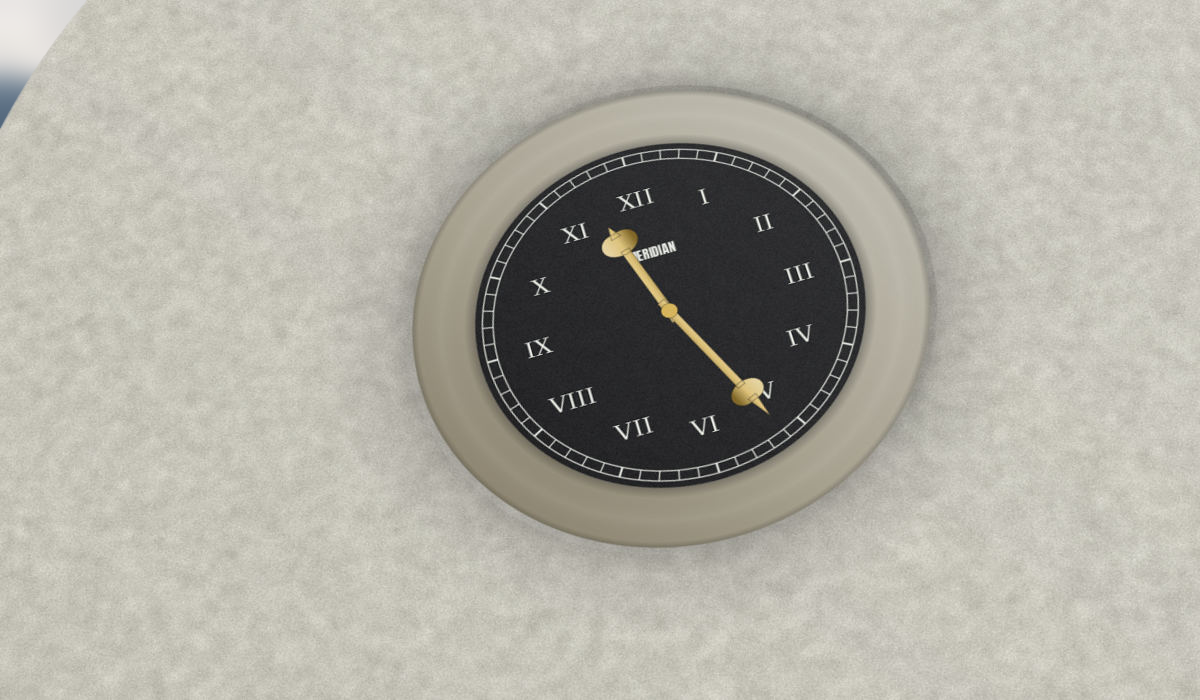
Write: h=11 m=26
